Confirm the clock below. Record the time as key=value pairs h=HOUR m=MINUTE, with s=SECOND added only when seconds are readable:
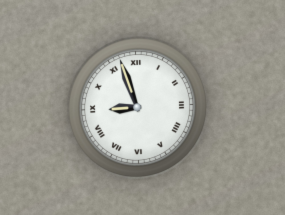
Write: h=8 m=57
